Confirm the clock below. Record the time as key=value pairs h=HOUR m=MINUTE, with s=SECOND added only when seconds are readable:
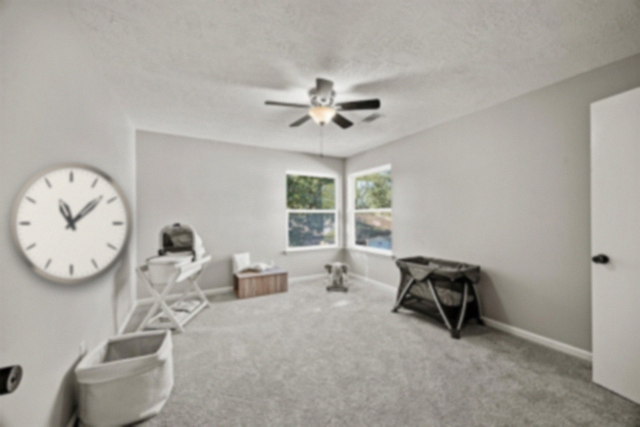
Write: h=11 m=8
